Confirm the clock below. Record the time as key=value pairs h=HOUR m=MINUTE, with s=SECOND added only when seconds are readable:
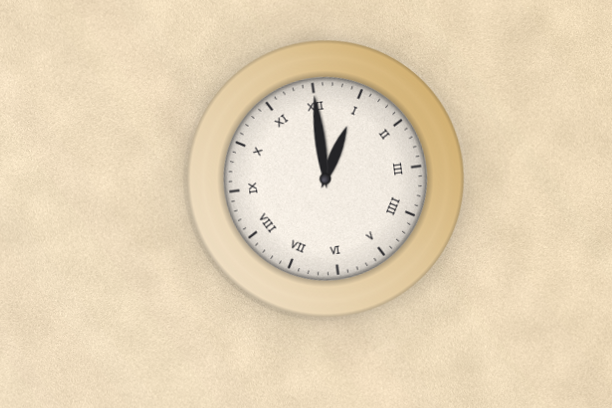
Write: h=1 m=0
